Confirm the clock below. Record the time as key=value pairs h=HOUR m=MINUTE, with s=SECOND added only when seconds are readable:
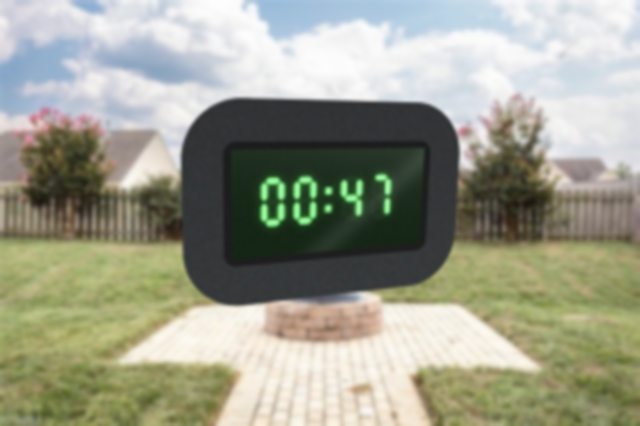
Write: h=0 m=47
